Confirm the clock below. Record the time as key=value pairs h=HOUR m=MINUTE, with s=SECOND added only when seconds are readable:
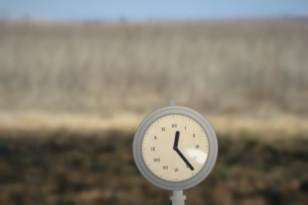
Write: h=12 m=24
